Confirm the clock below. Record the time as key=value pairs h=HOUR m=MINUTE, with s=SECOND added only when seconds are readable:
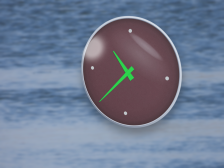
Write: h=10 m=37
